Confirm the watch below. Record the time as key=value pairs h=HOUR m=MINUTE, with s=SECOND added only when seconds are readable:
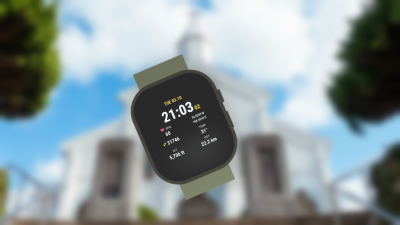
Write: h=21 m=3
